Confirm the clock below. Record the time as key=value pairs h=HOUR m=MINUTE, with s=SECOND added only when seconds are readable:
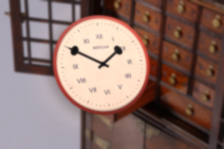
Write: h=1 m=50
